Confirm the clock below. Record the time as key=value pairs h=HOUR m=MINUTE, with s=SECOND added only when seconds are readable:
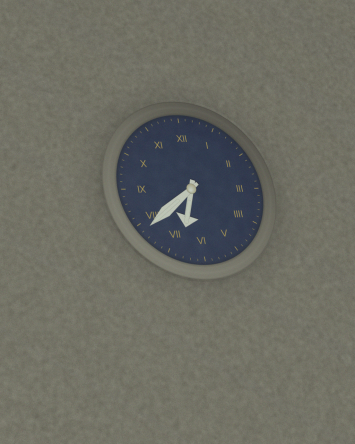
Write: h=6 m=39
